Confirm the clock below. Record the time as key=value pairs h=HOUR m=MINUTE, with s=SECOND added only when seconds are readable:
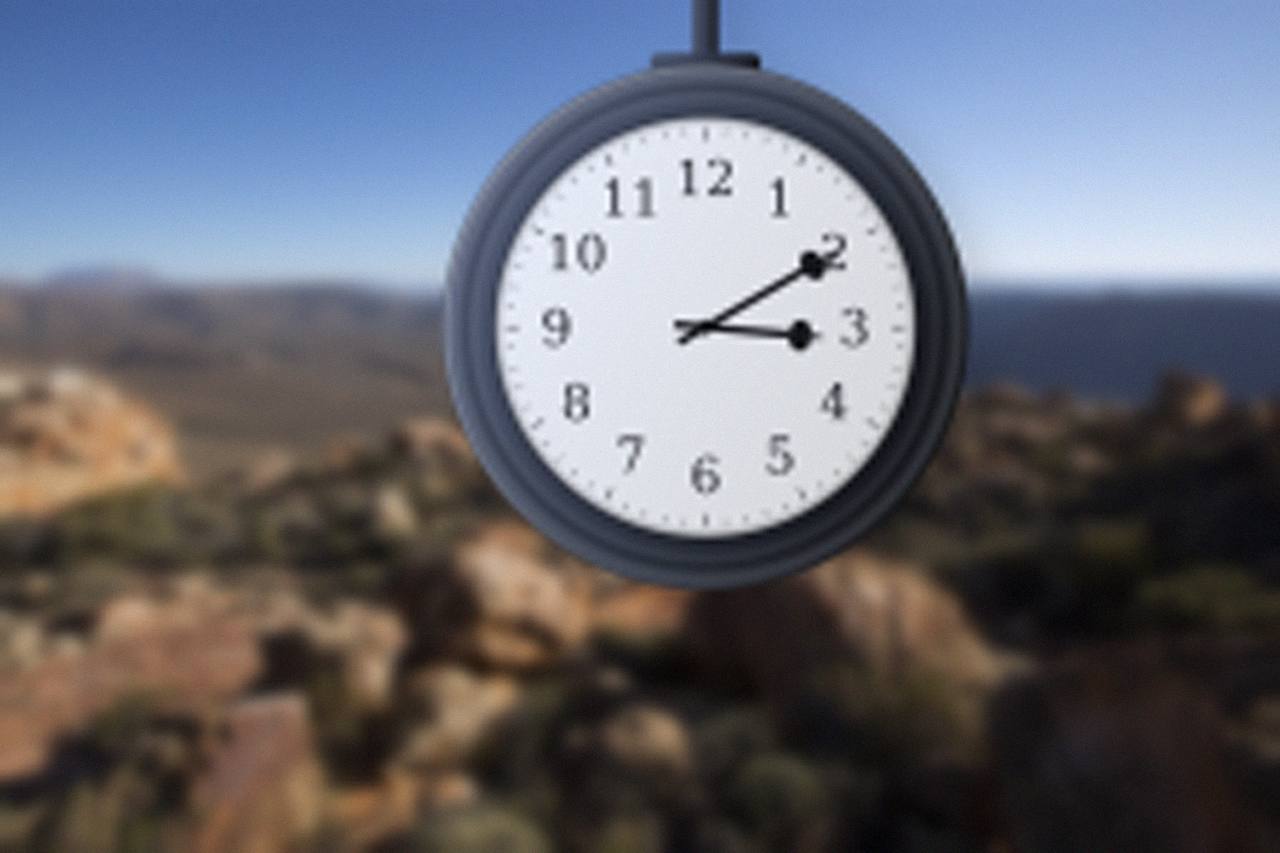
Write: h=3 m=10
